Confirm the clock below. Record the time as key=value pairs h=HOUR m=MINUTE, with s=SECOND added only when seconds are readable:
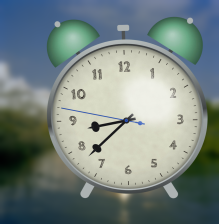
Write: h=8 m=37 s=47
